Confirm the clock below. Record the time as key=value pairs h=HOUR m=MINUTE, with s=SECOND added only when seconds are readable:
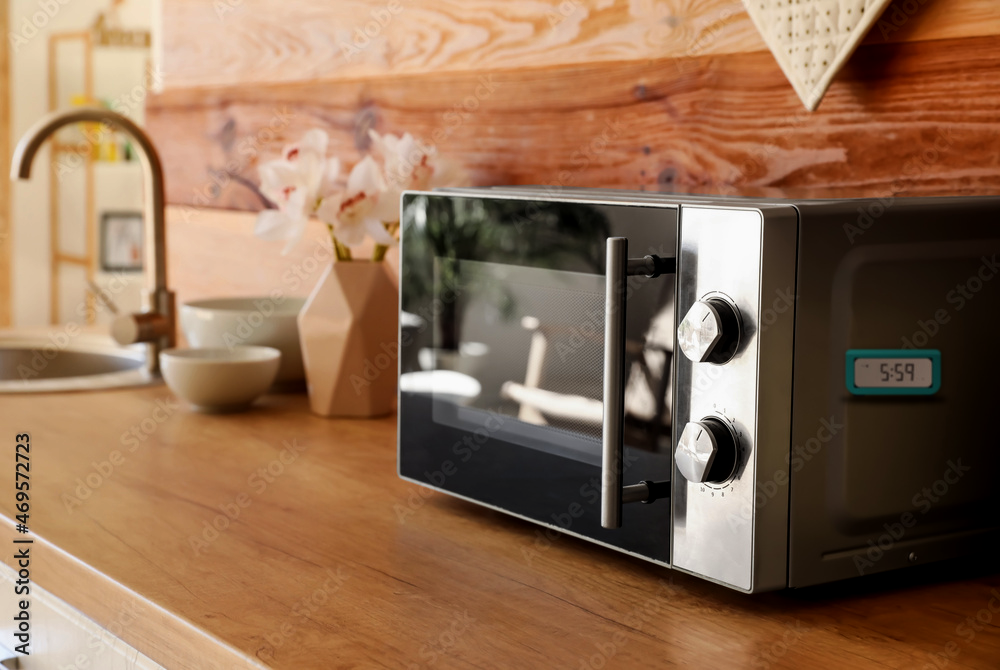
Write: h=5 m=59
